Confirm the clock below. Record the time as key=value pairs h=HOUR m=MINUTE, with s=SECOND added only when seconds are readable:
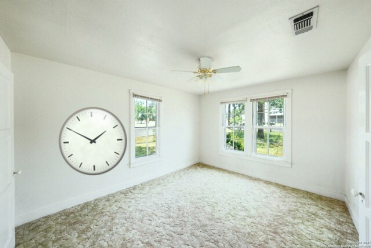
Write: h=1 m=50
